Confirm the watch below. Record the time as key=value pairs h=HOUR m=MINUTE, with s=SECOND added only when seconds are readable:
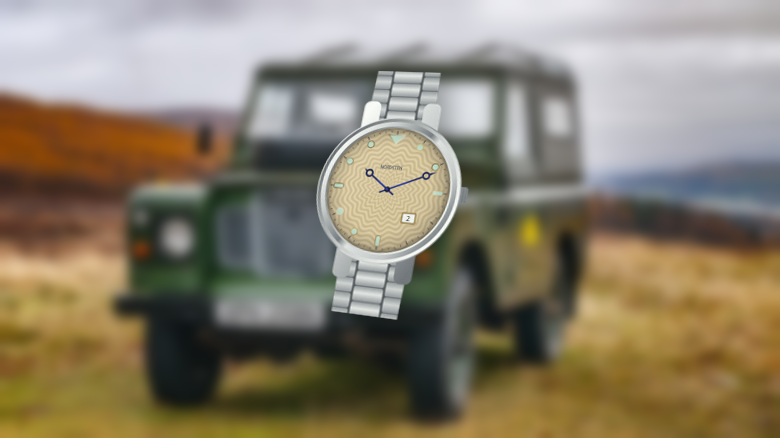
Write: h=10 m=11
